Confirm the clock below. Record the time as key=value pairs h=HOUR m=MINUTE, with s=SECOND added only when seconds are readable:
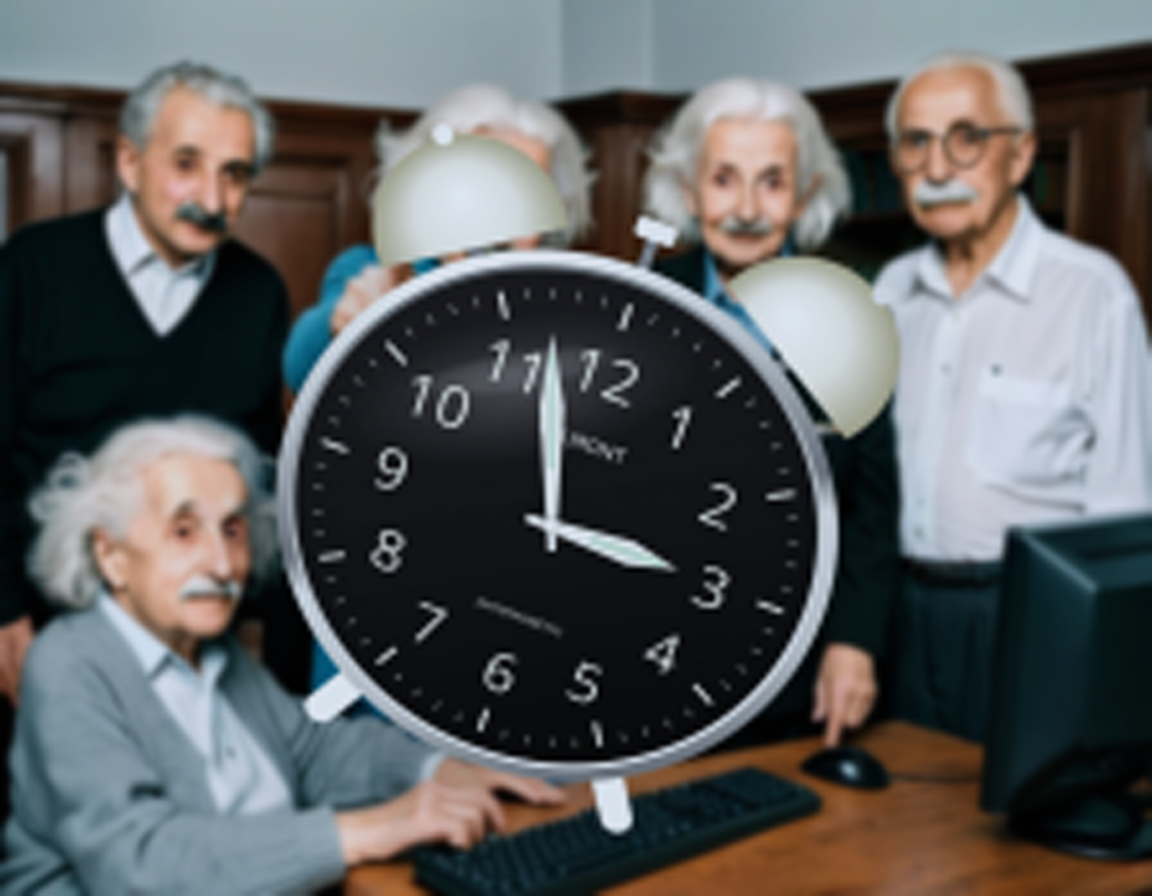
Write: h=2 m=57
